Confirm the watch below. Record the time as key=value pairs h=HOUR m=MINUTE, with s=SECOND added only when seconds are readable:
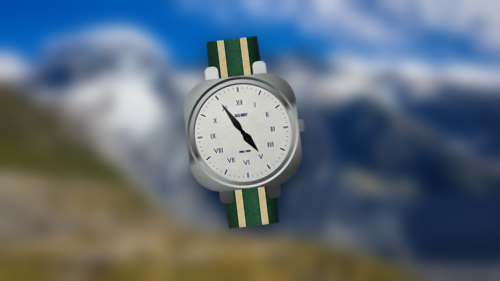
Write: h=4 m=55
